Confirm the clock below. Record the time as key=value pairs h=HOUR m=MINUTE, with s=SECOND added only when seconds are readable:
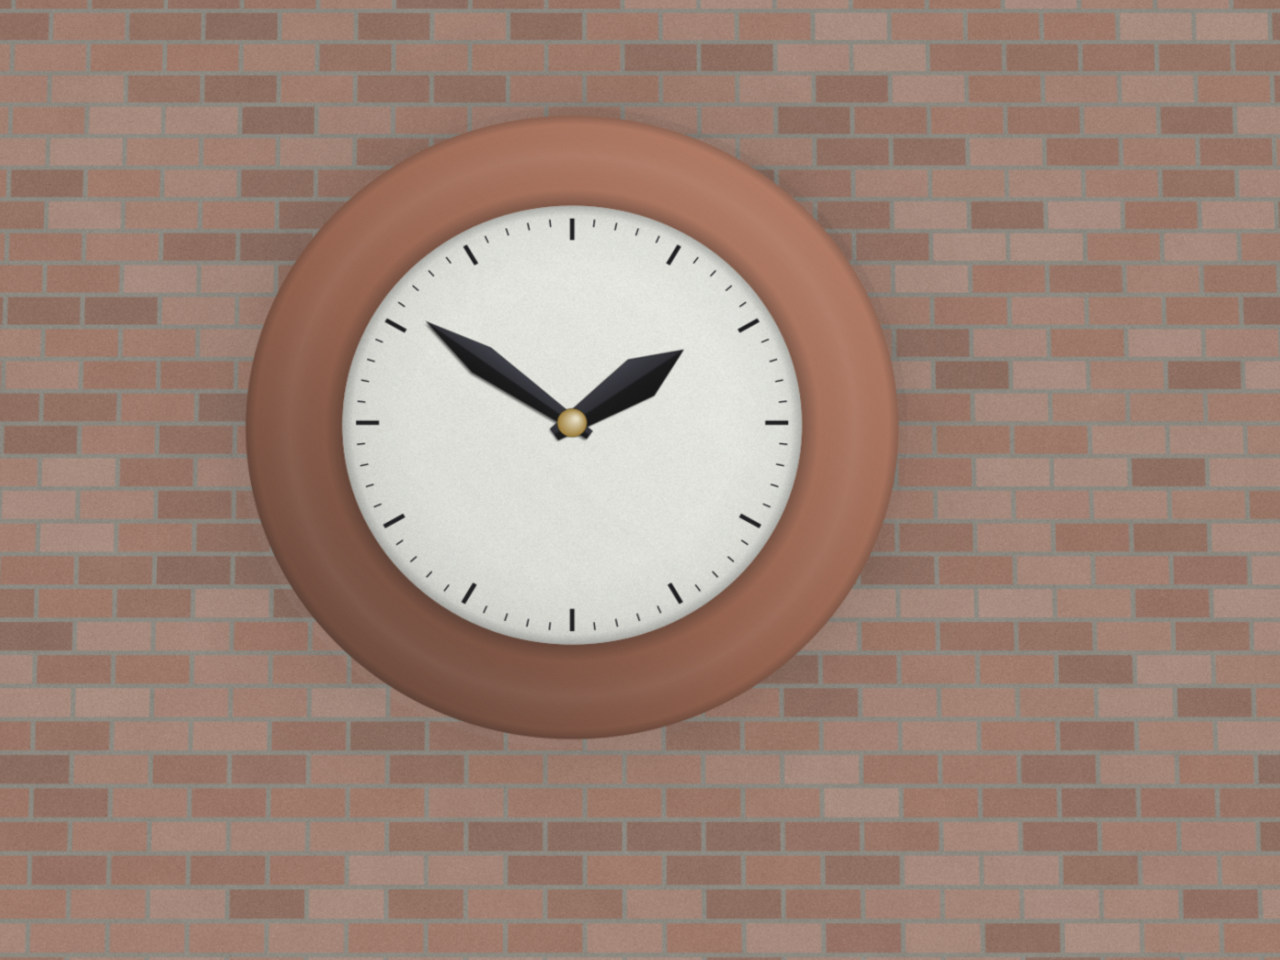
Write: h=1 m=51
